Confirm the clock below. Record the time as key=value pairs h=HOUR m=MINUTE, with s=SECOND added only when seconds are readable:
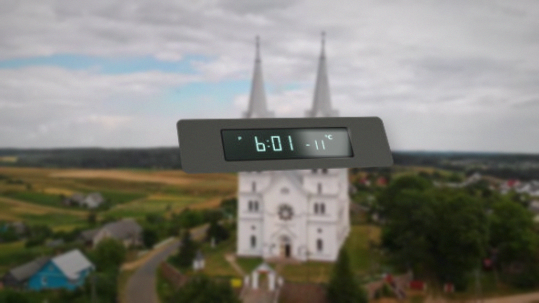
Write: h=6 m=1
